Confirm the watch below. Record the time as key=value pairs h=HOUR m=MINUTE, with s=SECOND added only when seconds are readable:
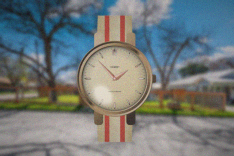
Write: h=1 m=53
